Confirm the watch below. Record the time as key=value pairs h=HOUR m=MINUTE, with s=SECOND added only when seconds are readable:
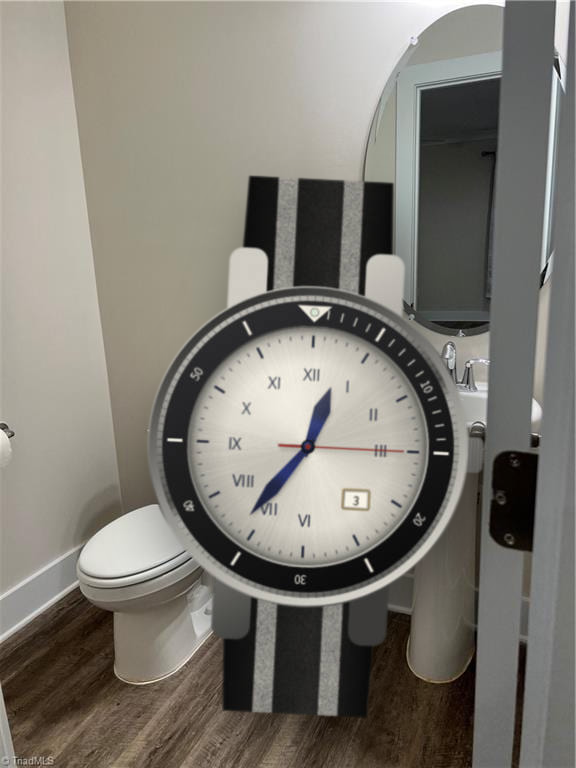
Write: h=12 m=36 s=15
